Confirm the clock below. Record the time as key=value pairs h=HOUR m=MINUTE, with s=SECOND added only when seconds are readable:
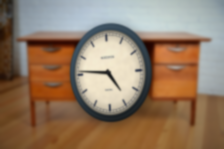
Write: h=4 m=46
